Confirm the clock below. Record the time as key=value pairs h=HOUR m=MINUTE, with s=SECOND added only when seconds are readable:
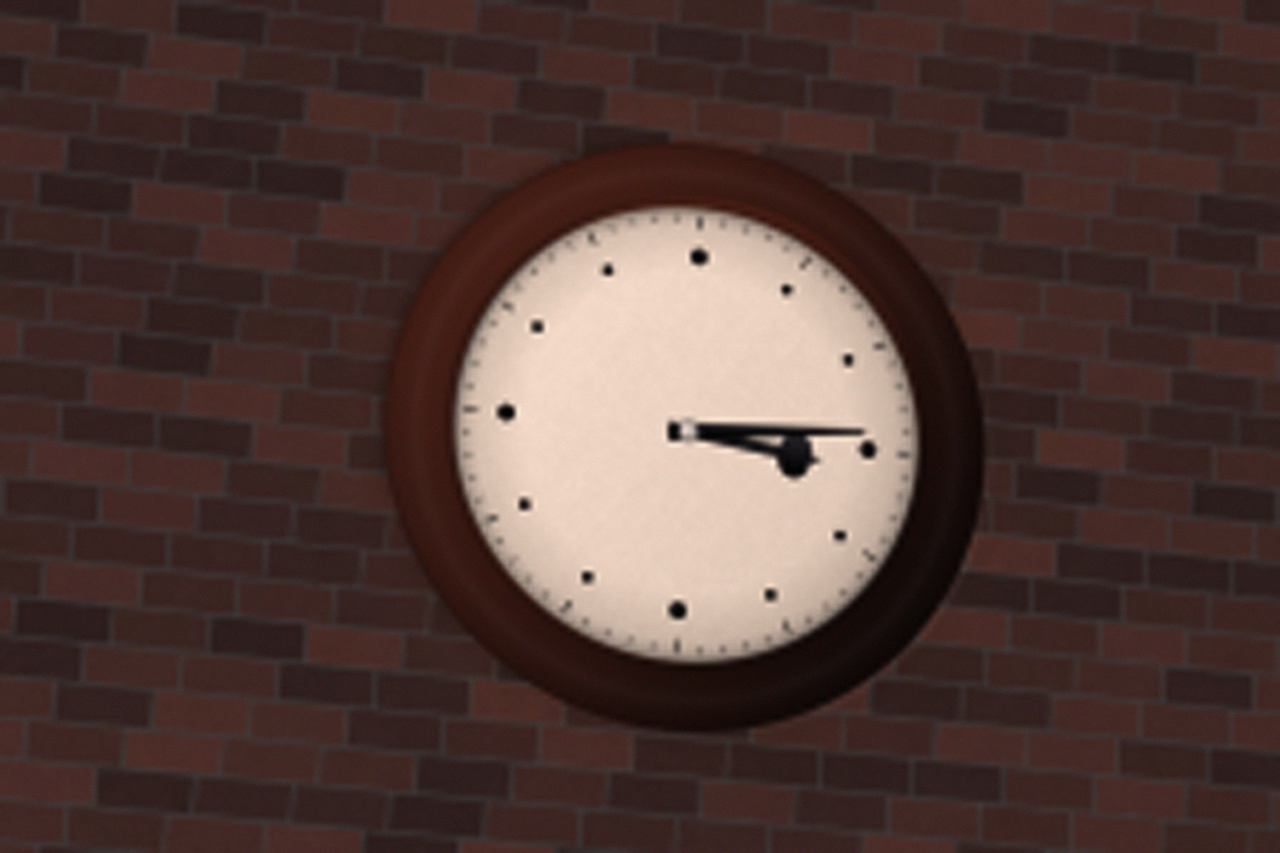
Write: h=3 m=14
